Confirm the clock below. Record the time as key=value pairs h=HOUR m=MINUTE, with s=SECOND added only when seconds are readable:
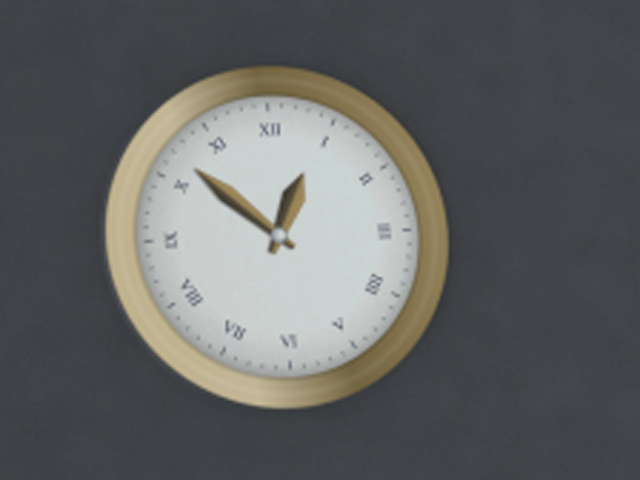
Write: h=12 m=52
